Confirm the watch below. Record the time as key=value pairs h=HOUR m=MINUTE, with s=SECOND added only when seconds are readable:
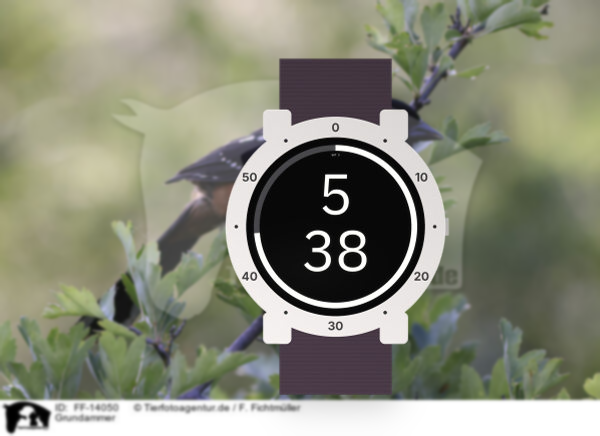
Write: h=5 m=38
